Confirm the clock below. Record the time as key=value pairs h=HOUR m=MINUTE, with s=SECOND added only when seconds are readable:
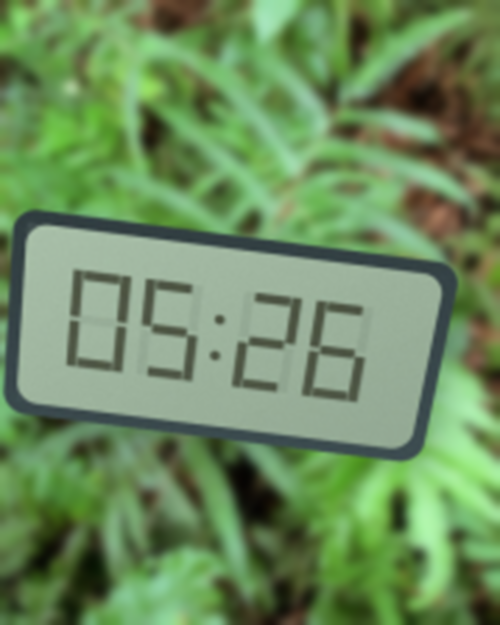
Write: h=5 m=26
